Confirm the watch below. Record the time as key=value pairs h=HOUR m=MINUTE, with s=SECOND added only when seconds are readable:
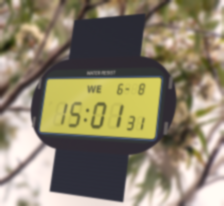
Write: h=15 m=1 s=31
